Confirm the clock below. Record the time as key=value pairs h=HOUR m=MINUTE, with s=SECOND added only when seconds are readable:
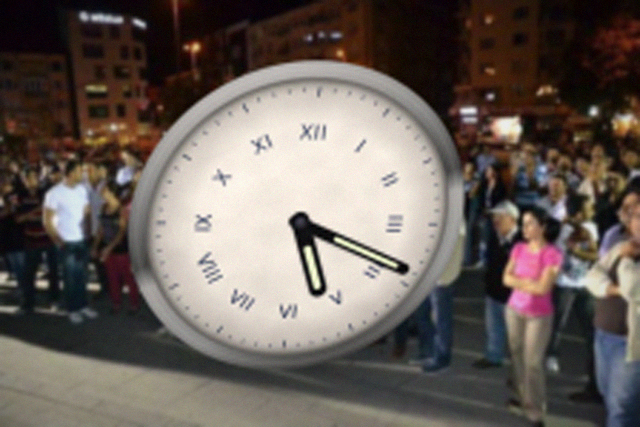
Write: h=5 m=19
